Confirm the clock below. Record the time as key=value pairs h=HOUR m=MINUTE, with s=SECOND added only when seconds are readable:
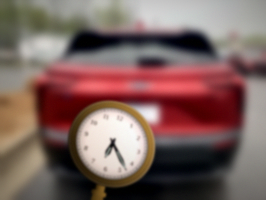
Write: h=6 m=23
